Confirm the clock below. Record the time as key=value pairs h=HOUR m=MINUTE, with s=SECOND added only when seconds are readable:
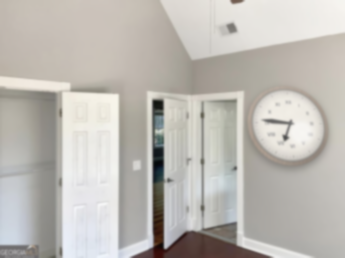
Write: h=6 m=46
